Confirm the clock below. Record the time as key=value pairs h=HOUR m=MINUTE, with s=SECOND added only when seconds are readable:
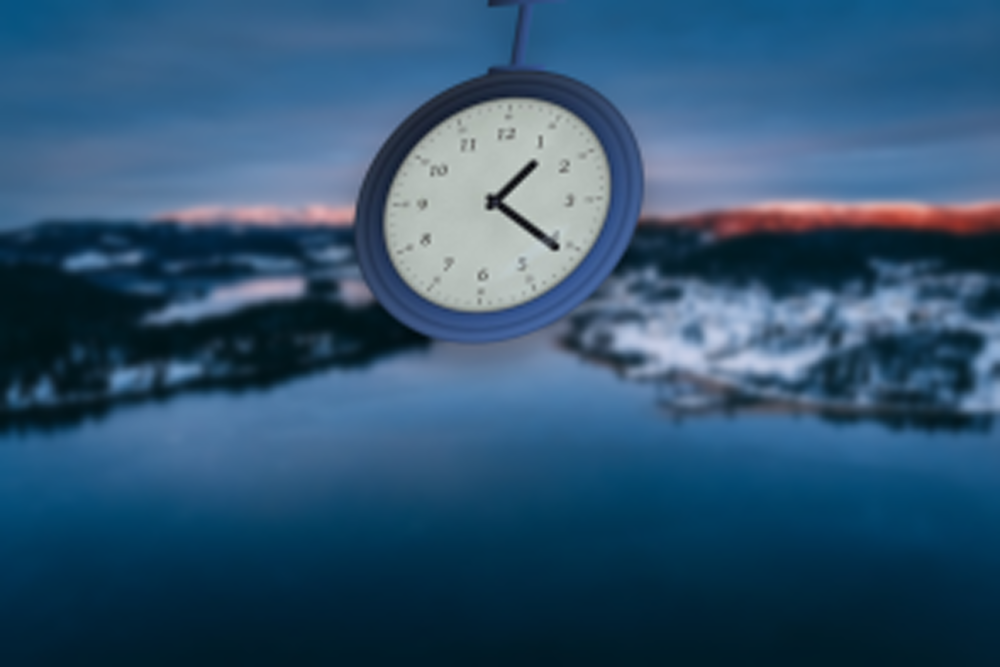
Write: h=1 m=21
